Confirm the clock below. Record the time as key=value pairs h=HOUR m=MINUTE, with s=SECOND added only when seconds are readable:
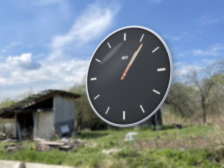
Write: h=1 m=6
